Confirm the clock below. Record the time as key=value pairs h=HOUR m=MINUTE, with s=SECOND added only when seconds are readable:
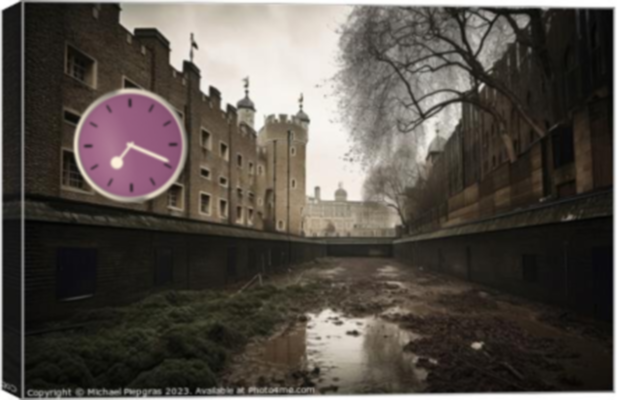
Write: h=7 m=19
